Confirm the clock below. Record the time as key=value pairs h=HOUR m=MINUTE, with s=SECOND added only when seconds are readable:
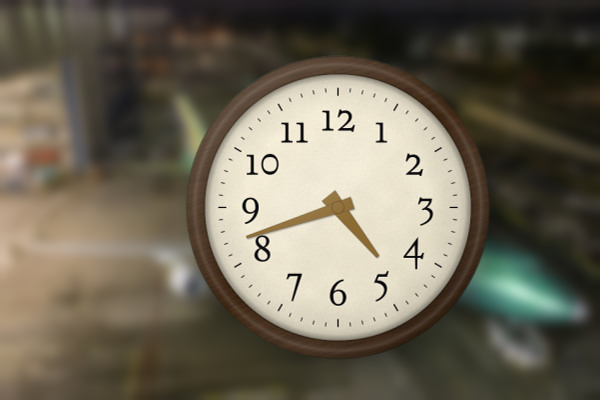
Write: h=4 m=42
